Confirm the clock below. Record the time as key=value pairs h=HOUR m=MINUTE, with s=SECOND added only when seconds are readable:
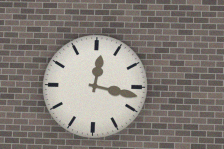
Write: h=12 m=17
